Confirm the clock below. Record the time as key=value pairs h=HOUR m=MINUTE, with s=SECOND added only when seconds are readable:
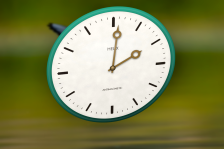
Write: h=2 m=1
